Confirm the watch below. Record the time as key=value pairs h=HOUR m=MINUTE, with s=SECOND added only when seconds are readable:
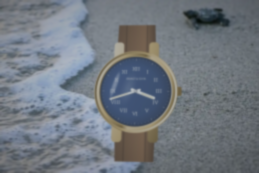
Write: h=3 m=42
